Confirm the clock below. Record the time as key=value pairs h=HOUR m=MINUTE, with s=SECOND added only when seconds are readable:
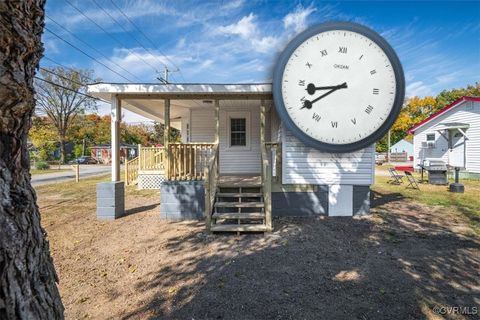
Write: h=8 m=39
